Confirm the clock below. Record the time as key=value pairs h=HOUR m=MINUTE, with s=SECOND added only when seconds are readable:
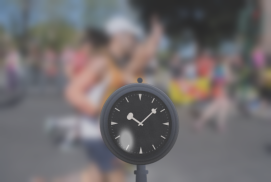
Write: h=10 m=8
